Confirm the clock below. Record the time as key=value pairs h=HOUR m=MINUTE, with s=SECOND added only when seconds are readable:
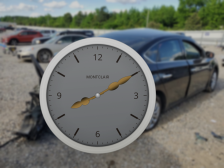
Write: h=8 m=10
